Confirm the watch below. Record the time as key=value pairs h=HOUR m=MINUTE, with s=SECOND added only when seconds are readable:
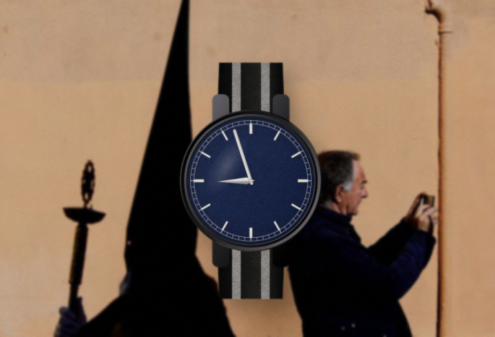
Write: h=8 m=57
